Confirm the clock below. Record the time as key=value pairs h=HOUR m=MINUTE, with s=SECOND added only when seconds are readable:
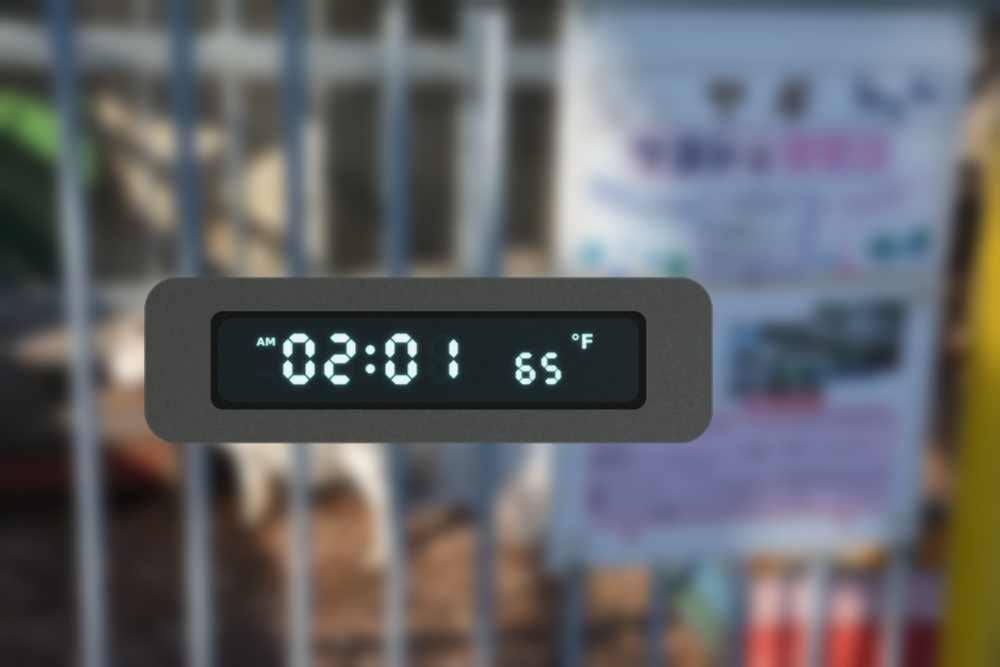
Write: h=2 m=1
